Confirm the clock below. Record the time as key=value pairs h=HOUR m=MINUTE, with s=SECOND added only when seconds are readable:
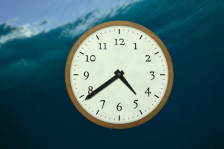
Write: h=4 m=39
